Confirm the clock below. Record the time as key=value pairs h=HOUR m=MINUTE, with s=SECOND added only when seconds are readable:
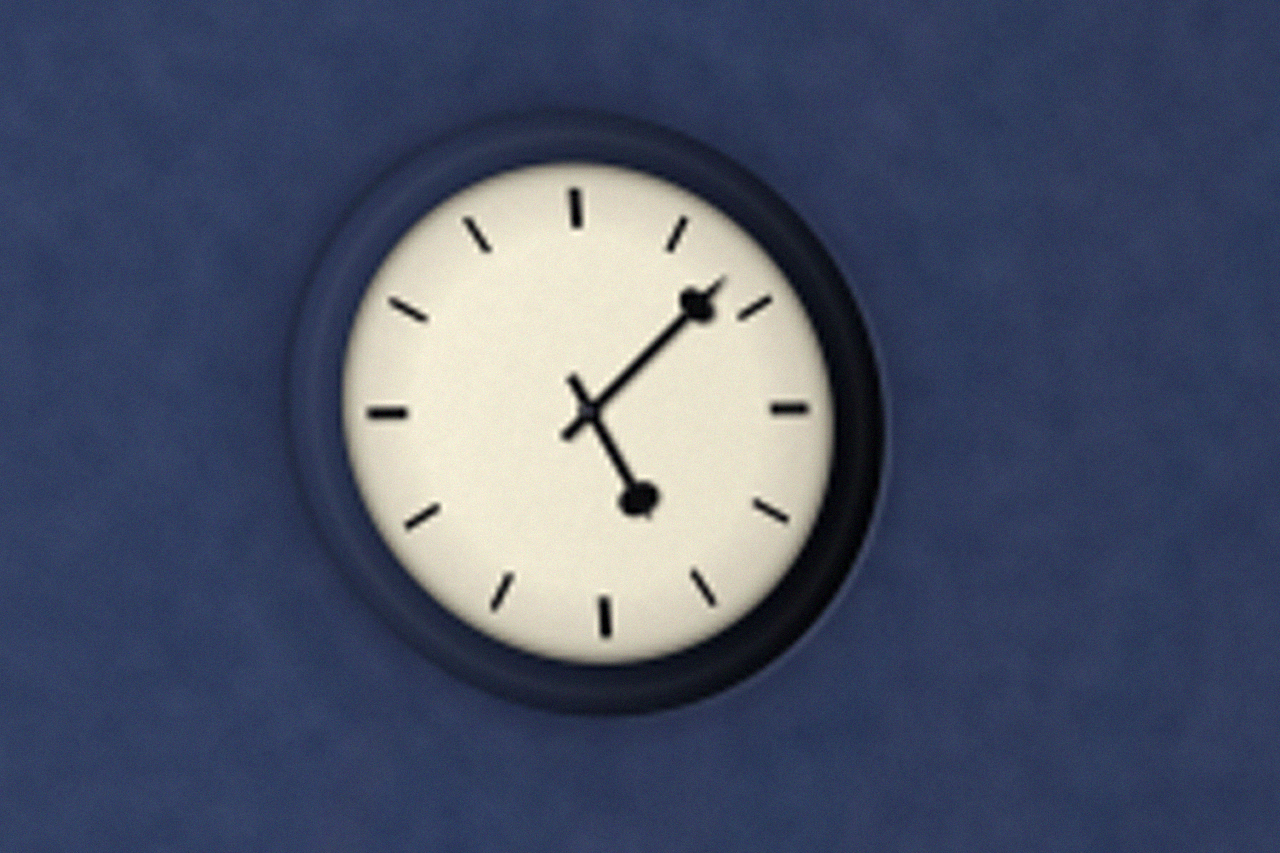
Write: h=5 m=8
